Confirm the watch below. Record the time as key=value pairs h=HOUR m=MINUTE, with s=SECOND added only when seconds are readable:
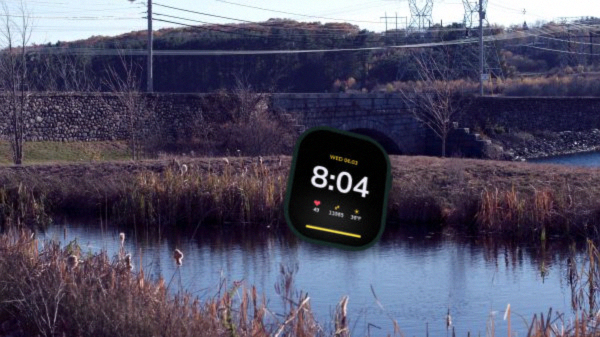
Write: h=8 m=4
